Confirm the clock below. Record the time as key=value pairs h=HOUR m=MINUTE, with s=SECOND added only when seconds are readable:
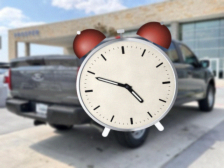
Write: h=4 m=49
